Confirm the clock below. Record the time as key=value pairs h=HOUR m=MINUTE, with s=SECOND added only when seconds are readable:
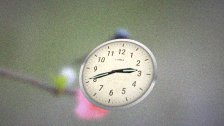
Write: h=2 m=41
